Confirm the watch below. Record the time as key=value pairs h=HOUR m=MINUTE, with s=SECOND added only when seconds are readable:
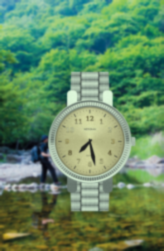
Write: h=7 m=28
